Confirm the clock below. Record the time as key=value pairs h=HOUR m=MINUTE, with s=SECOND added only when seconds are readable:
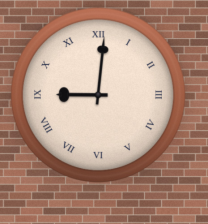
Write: h=9 m=1
